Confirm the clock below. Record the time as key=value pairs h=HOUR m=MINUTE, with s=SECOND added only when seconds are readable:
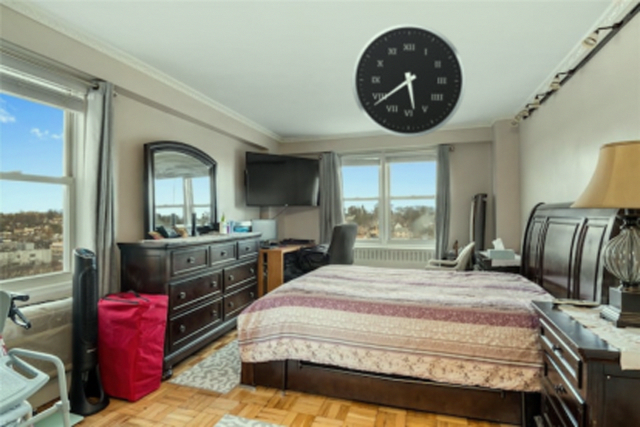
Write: h=5 m=39
